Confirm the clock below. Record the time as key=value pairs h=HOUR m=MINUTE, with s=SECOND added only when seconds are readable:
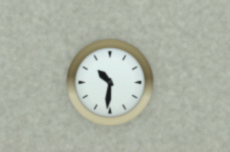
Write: h=10 m=31
